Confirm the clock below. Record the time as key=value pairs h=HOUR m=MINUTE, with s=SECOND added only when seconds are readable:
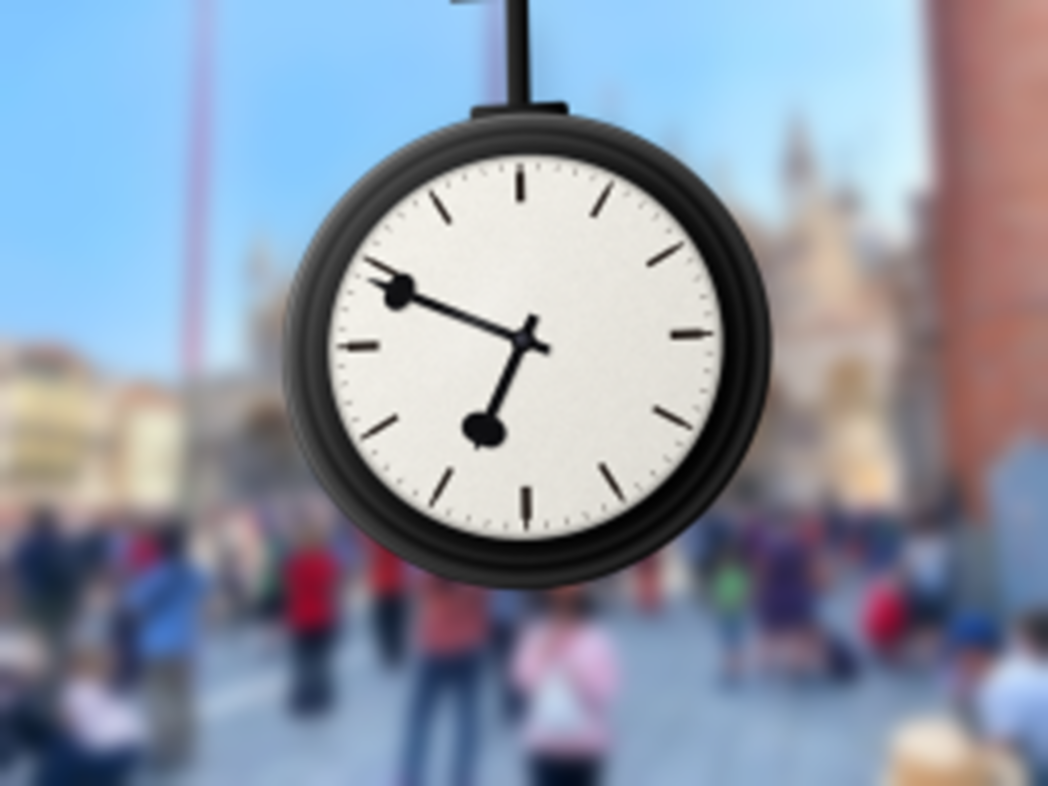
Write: h=6 m=49
